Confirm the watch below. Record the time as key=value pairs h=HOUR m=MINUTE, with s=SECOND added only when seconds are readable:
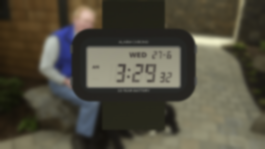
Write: h=3 m=29
